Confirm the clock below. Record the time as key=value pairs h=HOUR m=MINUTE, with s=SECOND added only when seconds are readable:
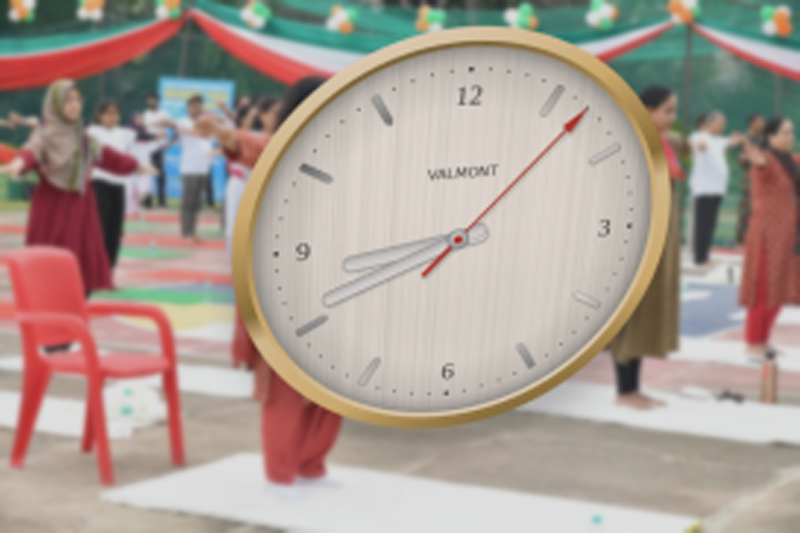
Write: h=8 m=41 s=7
